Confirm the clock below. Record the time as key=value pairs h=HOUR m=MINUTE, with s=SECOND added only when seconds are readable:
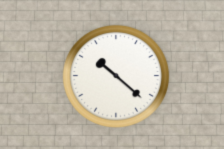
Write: h=10 m=22
